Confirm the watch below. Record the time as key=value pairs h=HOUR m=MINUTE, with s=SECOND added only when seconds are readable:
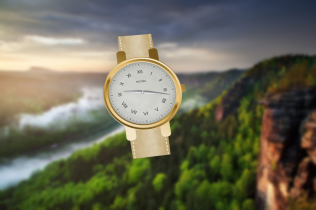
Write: h=9 m=17
